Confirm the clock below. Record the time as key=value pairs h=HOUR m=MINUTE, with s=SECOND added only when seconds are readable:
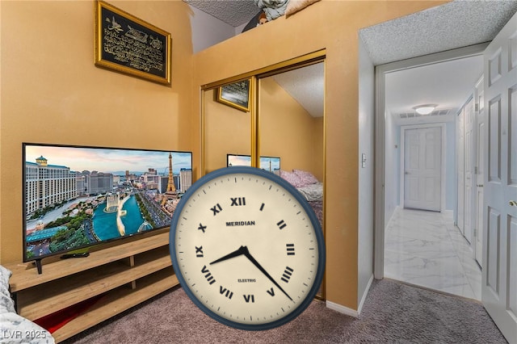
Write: h=8 m=23
